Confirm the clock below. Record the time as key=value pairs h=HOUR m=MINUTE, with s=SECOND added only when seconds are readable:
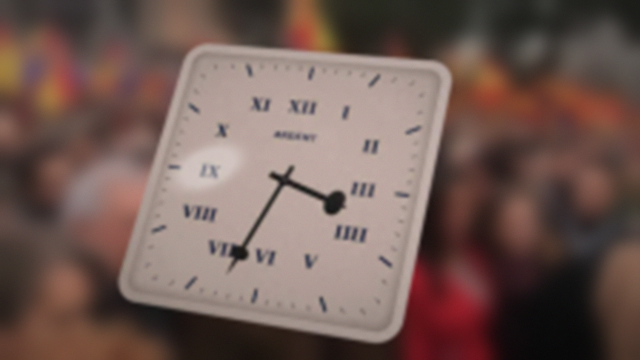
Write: h=3 m=33
